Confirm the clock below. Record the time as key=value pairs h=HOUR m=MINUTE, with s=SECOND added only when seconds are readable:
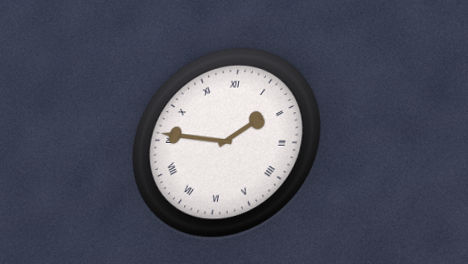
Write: h=1 m=46
